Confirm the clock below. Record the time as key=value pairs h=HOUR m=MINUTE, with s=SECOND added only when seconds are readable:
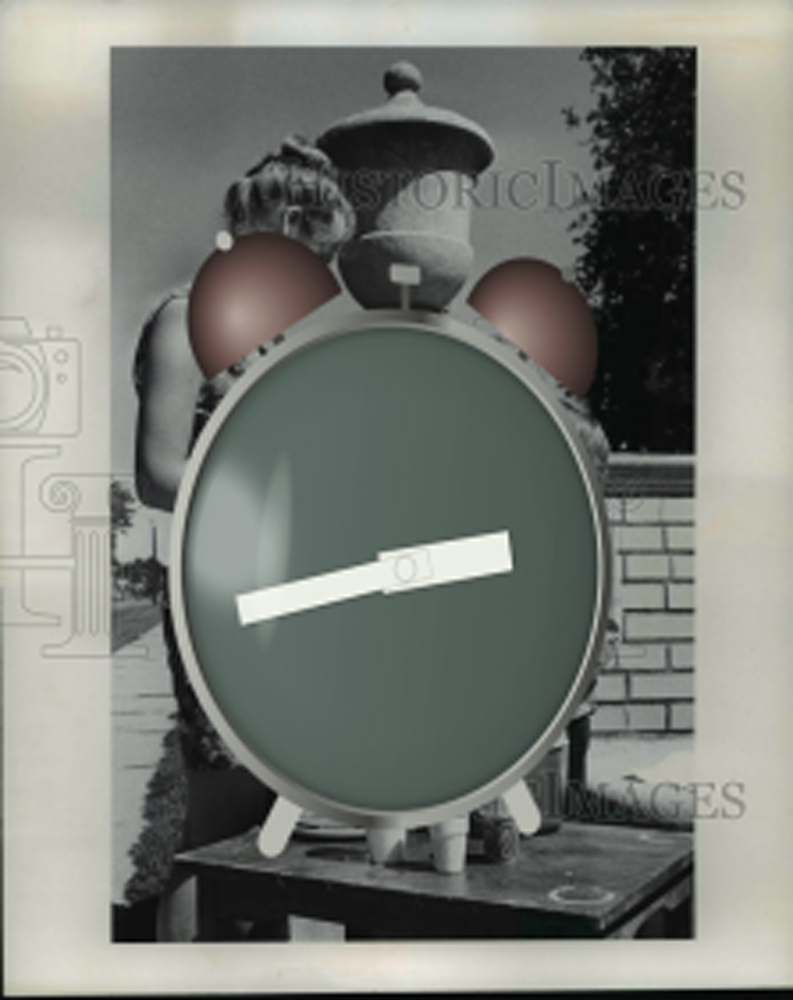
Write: h=2 m=43
